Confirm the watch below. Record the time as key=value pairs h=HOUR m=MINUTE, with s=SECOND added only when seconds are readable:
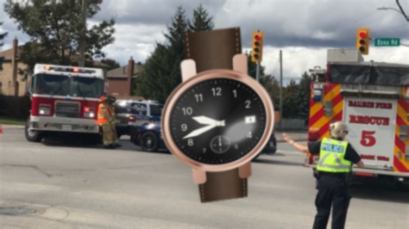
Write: h=9 m=42
